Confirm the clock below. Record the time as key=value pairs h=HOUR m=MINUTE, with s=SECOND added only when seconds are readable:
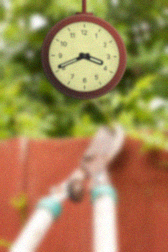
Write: h=3 m=41
